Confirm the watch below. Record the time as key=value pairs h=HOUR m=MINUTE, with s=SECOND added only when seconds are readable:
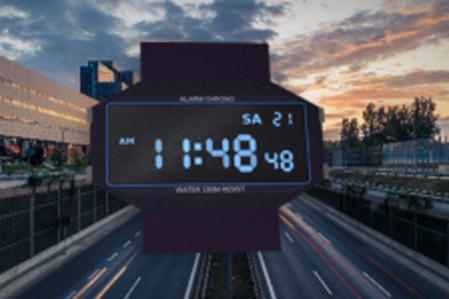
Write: h=11 m=48 s=48
